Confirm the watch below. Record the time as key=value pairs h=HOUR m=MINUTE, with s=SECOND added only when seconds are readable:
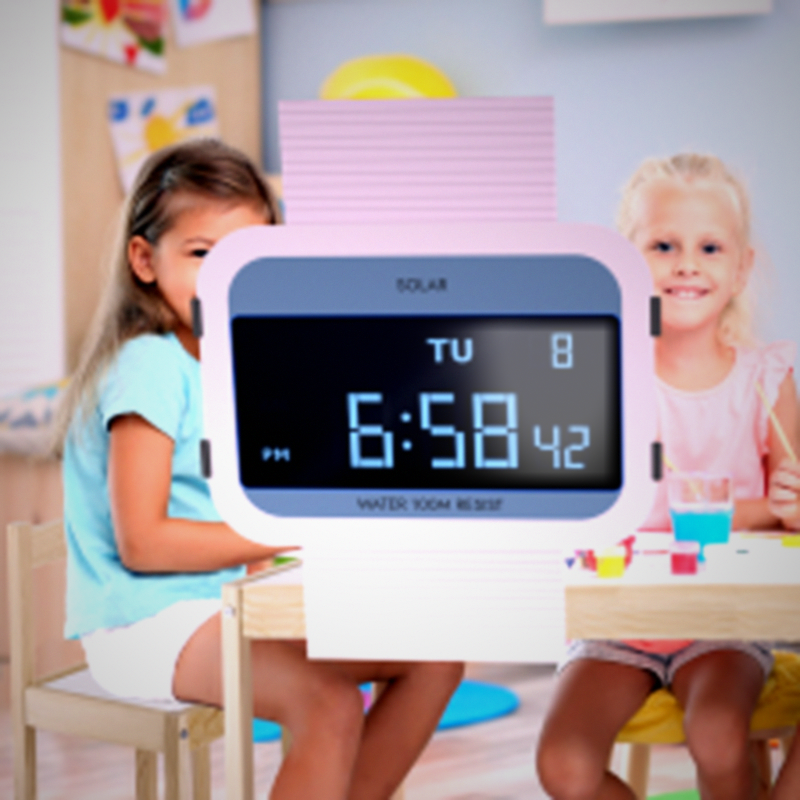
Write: h=6 m=58 s=42
